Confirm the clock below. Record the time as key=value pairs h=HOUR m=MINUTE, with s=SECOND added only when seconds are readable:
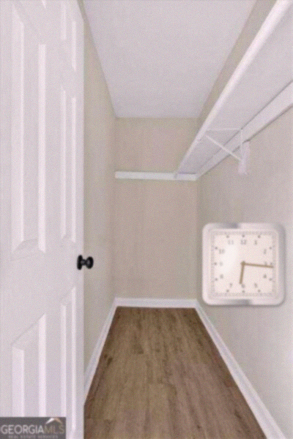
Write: h=6 m=16
